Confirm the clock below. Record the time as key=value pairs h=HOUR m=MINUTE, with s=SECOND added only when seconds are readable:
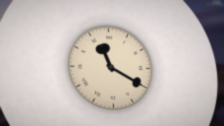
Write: h=11 m=20
